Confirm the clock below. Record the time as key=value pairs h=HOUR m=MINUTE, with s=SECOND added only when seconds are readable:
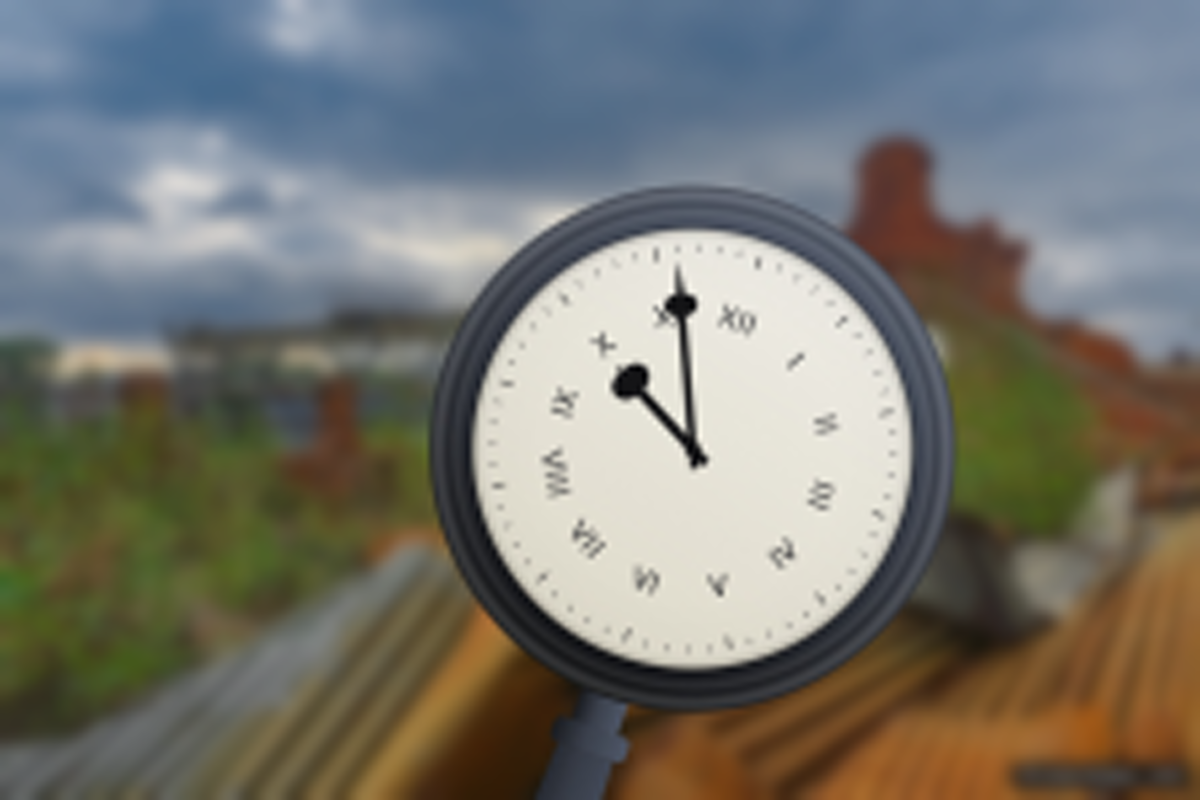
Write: h=9 m=56
